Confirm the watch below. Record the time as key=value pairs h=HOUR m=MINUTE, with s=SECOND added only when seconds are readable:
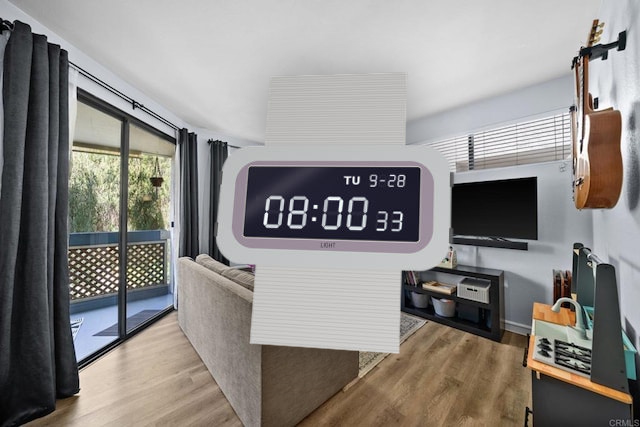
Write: h=8 m=0 s=33
